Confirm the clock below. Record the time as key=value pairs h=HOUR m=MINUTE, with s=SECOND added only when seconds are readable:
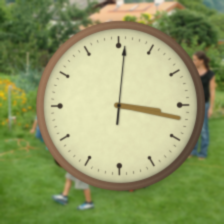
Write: h=3 m=17 s=1
